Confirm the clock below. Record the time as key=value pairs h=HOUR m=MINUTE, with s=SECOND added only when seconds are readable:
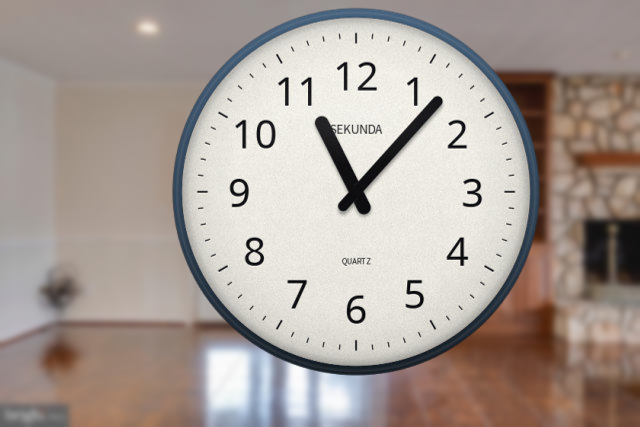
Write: h=11 m=7
